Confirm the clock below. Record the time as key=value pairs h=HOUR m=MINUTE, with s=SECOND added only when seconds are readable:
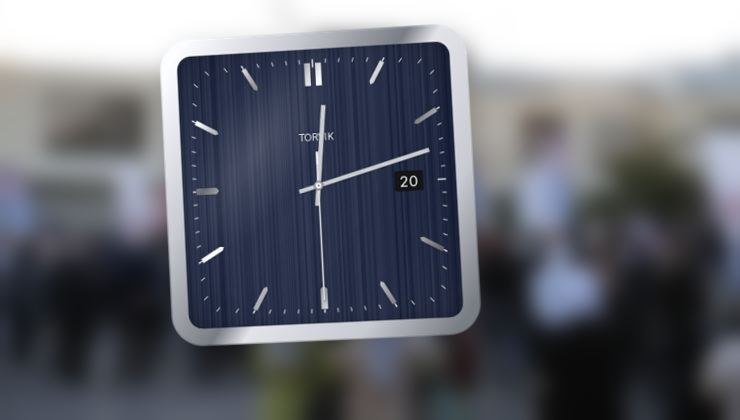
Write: h=12 m=12 s=30
